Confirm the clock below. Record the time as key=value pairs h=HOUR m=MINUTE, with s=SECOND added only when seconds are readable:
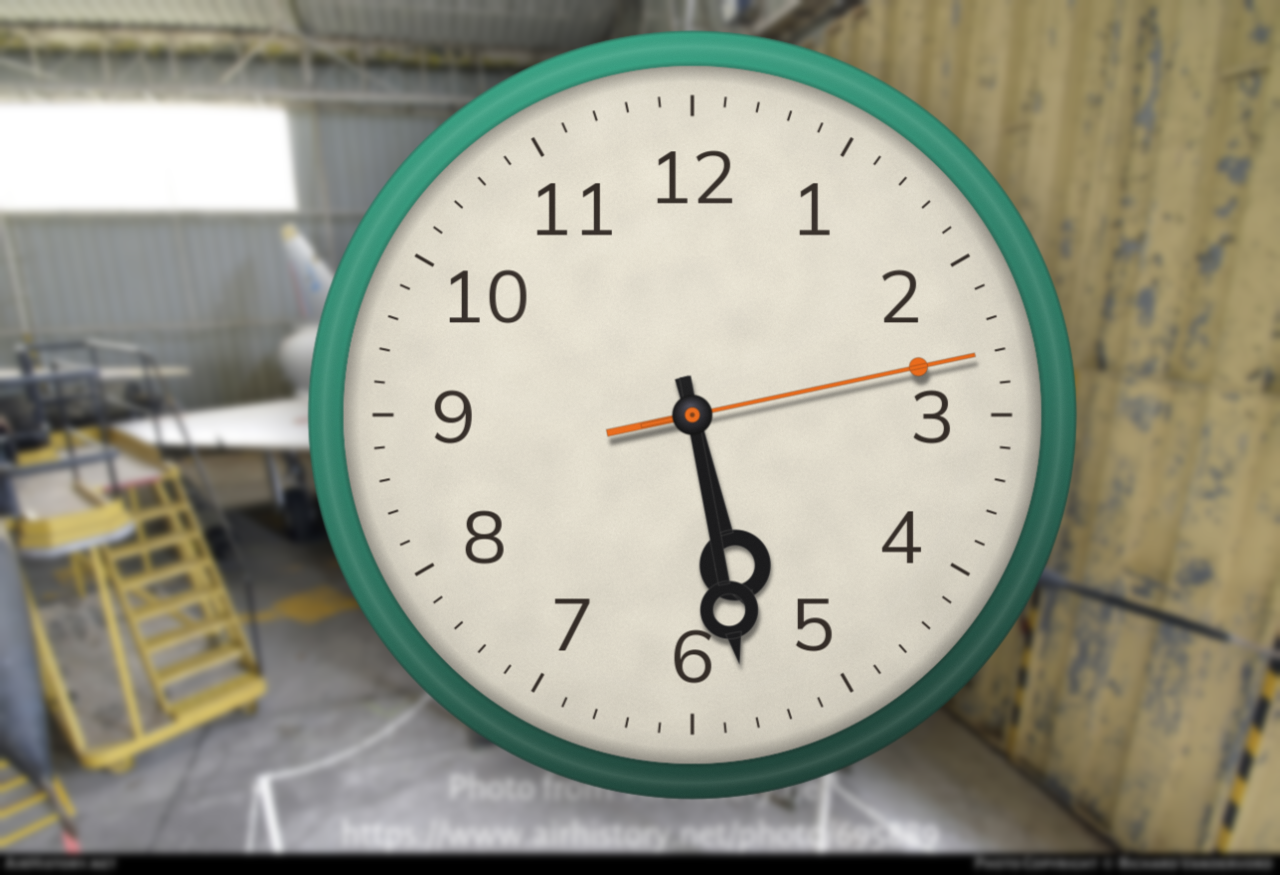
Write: h=5 m=28 s=13
